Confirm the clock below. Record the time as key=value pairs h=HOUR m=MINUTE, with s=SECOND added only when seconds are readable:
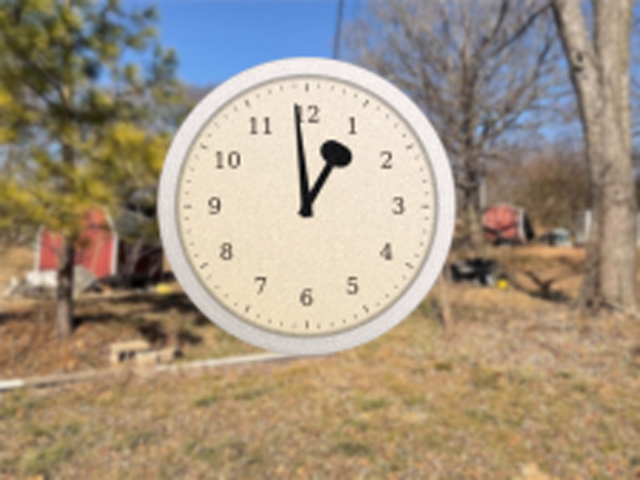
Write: h=12 m=59
